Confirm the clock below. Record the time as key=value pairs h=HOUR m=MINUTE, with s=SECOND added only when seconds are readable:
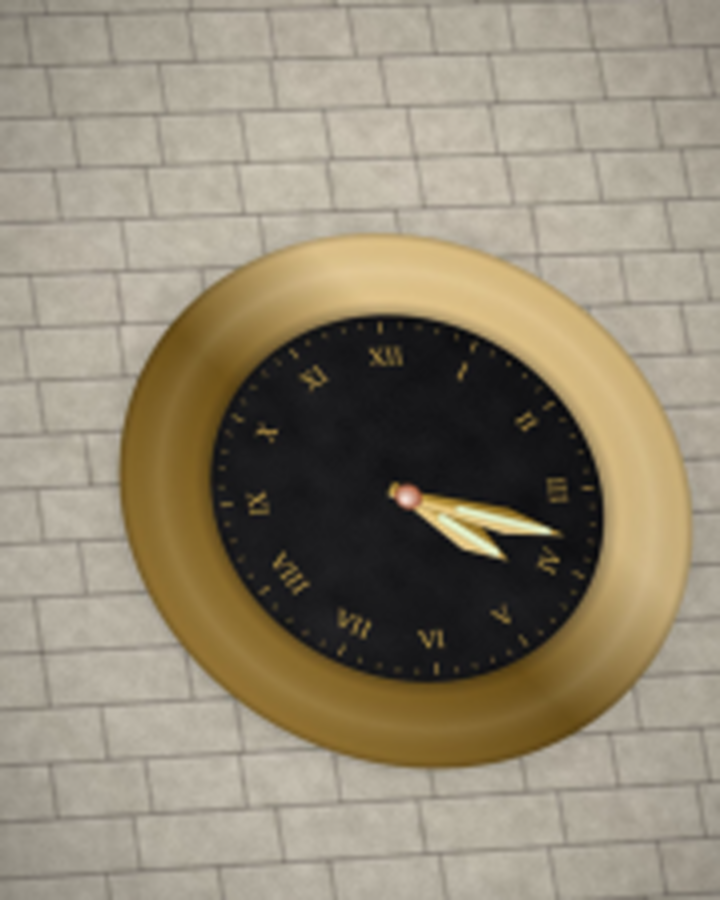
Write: h=4 m=18
